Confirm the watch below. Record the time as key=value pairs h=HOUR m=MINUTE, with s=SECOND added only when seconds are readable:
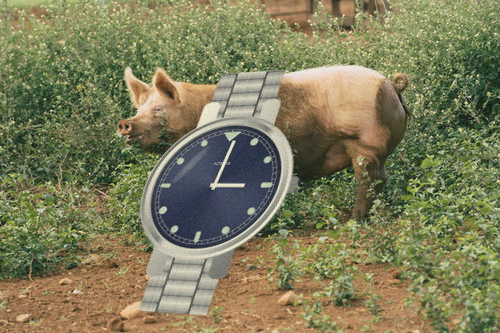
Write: h=3 m=1
